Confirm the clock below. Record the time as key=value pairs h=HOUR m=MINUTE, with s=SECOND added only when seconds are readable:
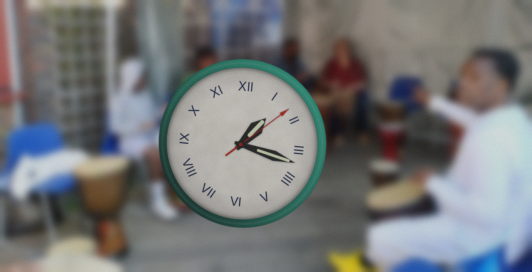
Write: h=1 m=17 s=8
